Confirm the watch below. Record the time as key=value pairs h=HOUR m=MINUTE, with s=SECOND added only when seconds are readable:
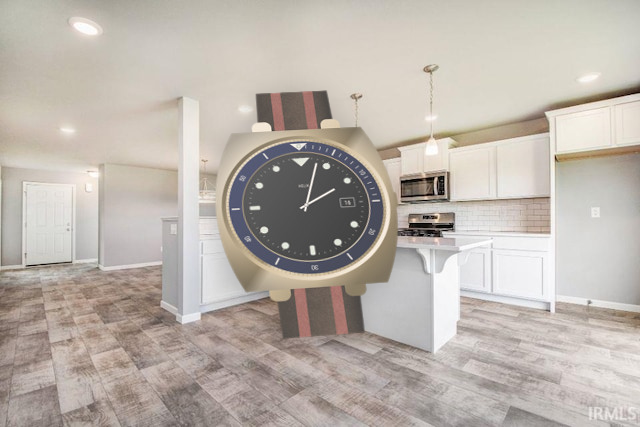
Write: h=2 m=3
